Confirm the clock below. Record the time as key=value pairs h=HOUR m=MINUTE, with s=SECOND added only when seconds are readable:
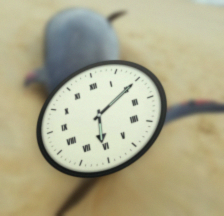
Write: h=6 m=10
